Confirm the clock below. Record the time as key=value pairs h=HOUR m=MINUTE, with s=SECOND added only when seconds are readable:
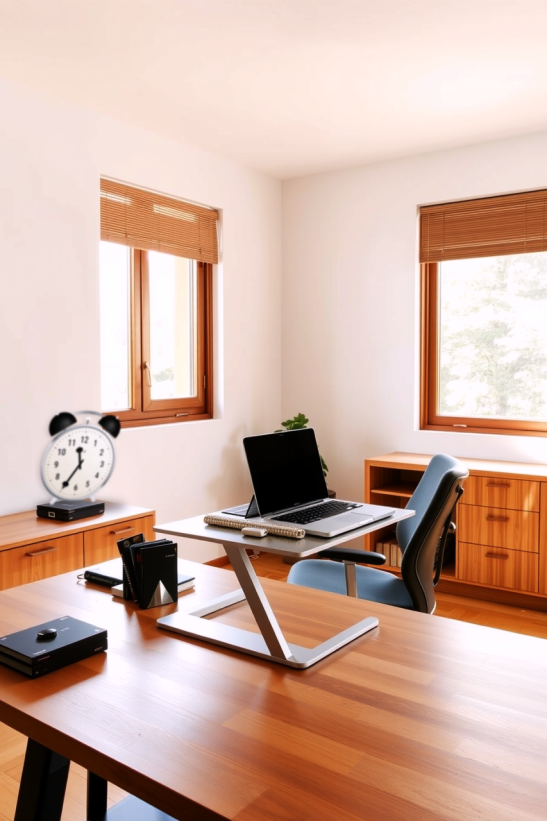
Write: h=11 m=35
